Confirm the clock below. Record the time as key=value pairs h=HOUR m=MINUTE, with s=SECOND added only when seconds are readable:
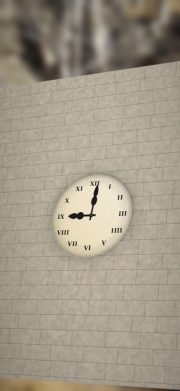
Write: h=9 m=1
